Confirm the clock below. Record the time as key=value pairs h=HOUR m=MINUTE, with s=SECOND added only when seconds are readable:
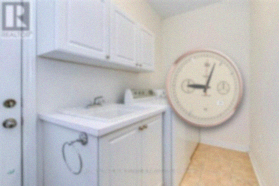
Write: h=9 m=3
